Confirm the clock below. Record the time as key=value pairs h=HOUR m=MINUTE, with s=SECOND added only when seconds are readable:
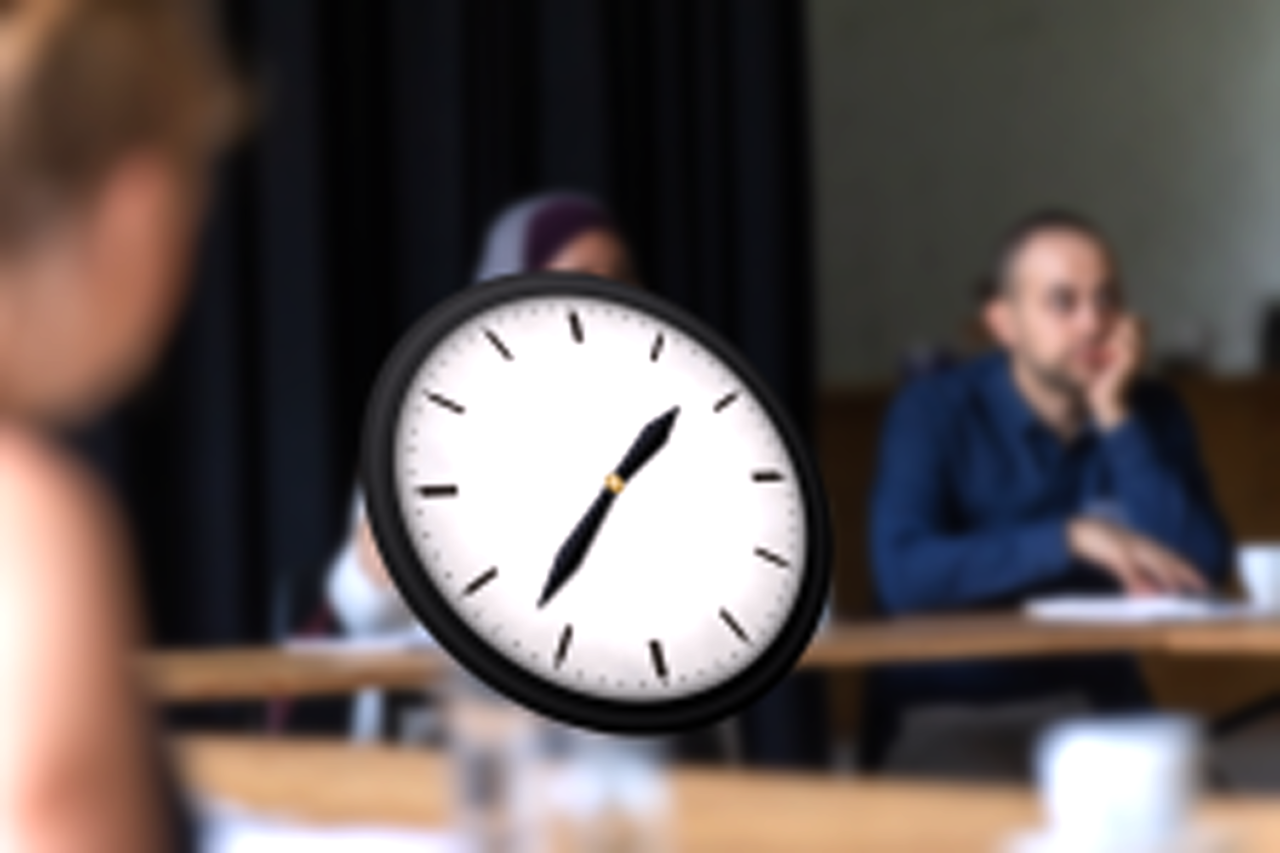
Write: h=1 m=37
